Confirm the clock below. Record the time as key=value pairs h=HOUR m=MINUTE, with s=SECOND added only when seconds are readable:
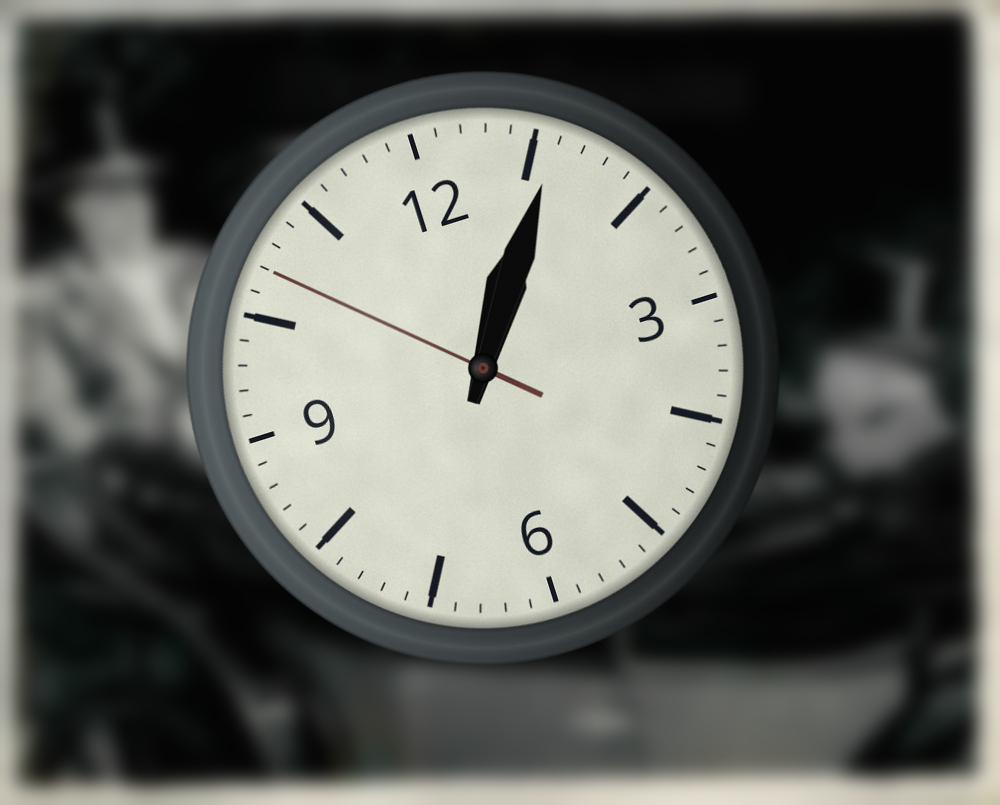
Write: h=1 m=5 s=52
